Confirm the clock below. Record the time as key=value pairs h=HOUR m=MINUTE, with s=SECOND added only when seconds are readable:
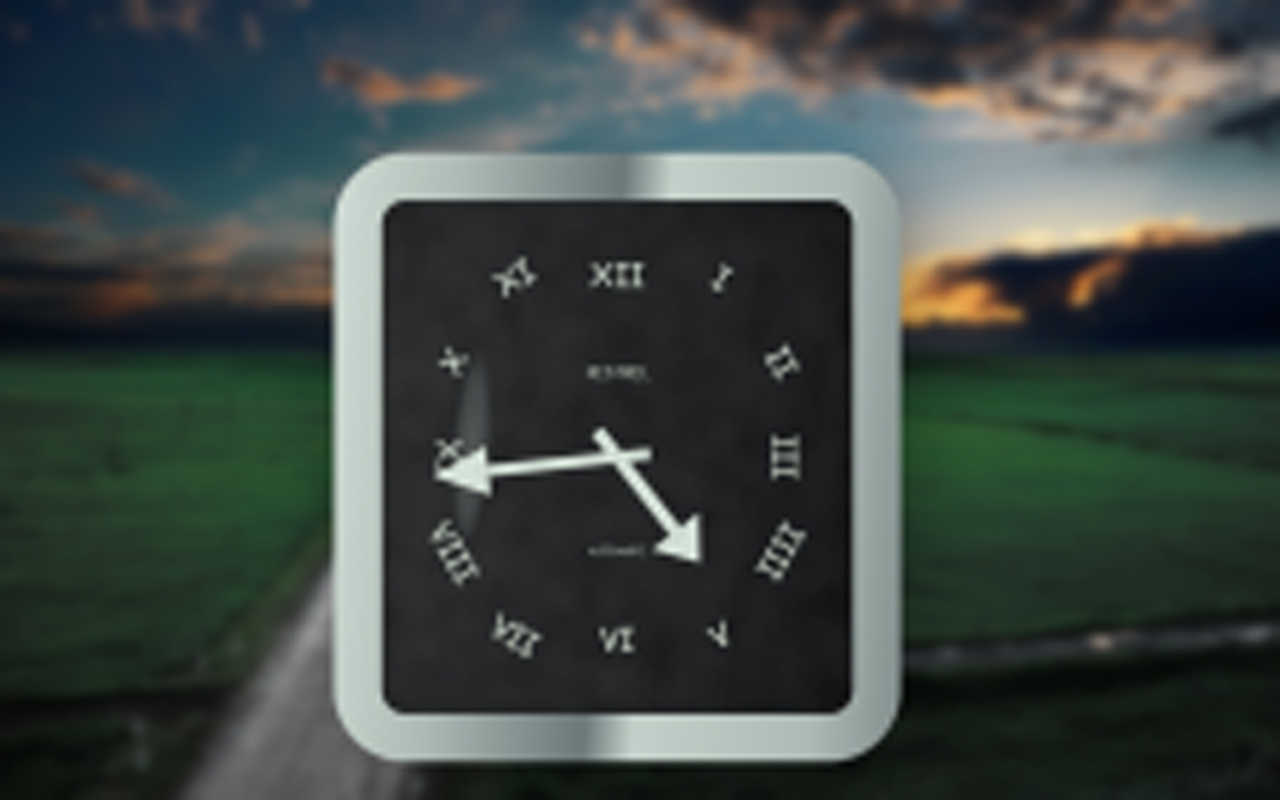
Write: h=4 m=44
